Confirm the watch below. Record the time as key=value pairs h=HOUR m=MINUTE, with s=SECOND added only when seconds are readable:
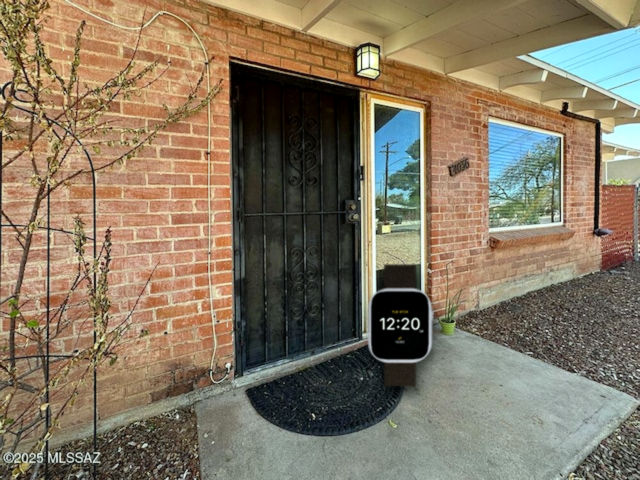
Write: h=12 m=20
